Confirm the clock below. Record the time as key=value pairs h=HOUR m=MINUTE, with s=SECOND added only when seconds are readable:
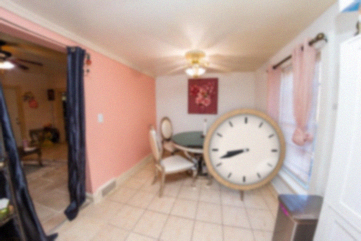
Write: h=8 m=42
